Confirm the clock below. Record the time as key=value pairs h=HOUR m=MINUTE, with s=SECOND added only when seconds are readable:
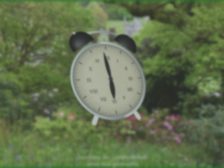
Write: h=5 m=59
